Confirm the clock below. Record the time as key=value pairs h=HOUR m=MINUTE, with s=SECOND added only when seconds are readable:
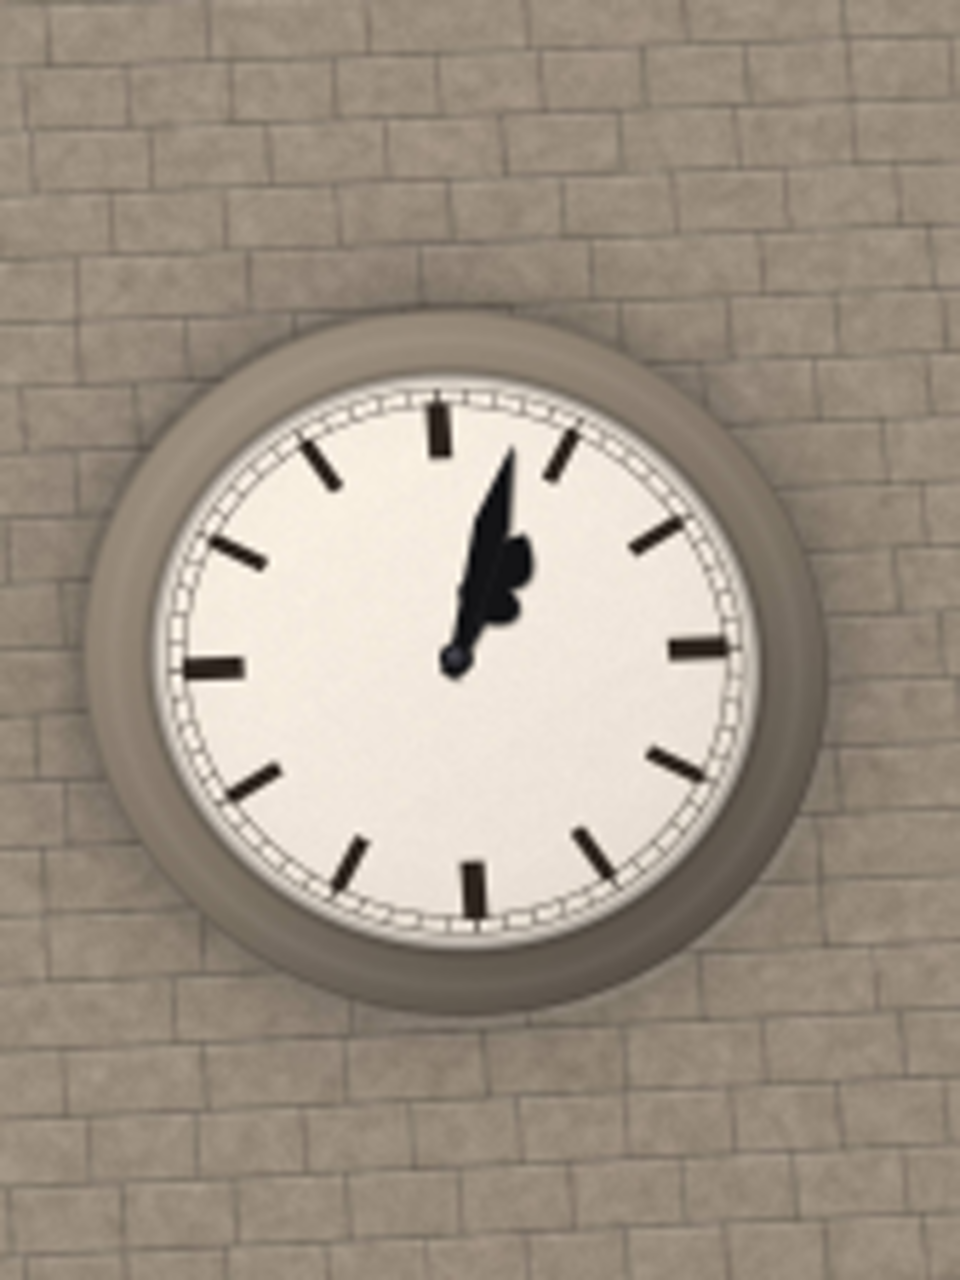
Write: h=1 m=3
